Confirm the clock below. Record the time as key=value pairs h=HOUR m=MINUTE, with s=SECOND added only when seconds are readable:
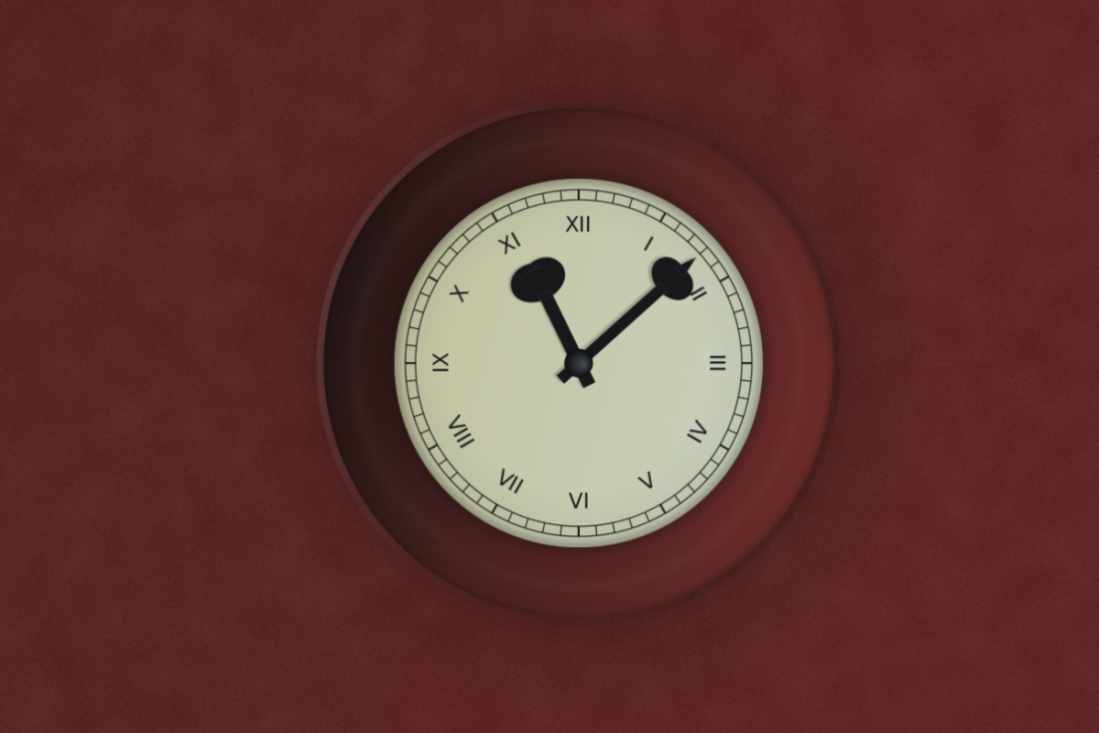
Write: h=11 m=8
